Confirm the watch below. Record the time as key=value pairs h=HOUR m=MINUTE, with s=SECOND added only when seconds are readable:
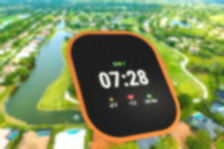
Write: h=7 m=28
